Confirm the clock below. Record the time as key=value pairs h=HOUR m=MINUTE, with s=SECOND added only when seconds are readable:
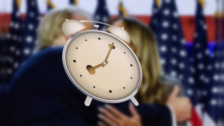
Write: h=8 m=5
